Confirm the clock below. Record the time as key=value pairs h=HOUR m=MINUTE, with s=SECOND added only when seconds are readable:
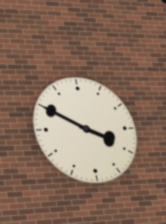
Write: h=3 m=50
